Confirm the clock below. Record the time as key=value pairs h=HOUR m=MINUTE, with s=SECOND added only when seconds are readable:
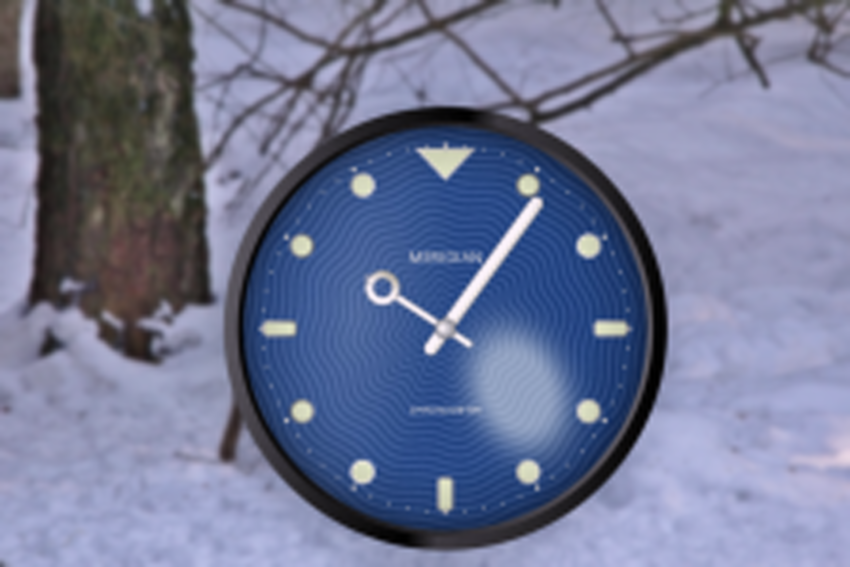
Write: h=10 m=6
